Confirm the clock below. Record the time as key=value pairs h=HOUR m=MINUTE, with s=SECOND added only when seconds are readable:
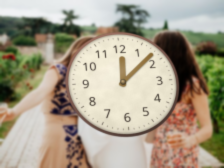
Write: h=12 m=8
